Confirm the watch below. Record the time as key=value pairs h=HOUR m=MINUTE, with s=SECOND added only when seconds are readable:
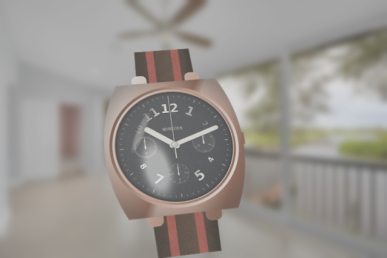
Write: h=10 m=12
